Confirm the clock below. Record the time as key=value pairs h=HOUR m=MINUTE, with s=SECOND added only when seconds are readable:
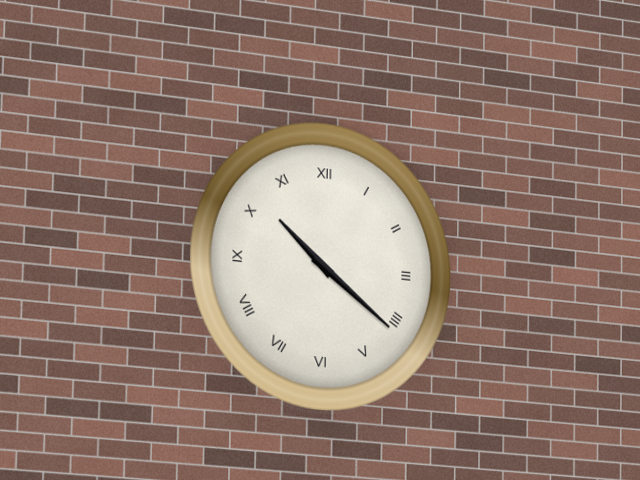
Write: h=10 m=21
